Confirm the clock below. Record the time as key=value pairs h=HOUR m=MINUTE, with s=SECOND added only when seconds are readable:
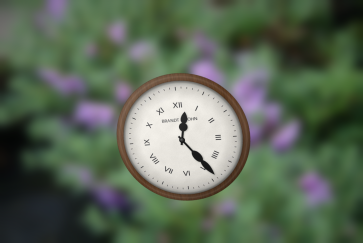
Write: h=12 m=24
